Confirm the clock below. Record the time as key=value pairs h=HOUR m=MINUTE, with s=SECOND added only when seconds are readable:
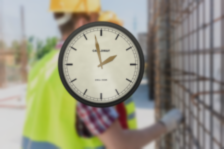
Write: h=1 m=58
